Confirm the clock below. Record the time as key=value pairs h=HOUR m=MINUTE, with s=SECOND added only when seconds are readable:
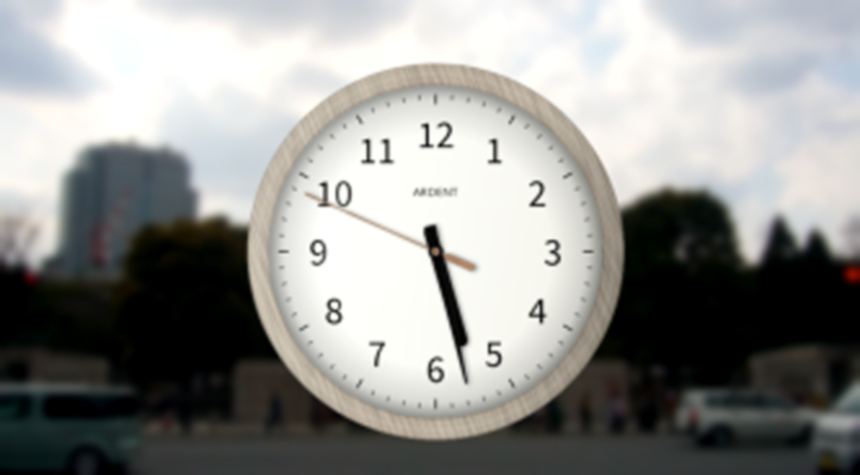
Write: h=5 m=27 s=49
